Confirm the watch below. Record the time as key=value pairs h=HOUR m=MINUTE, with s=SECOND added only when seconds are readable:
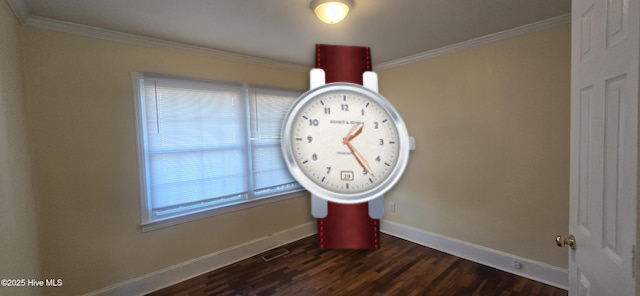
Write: h=1 m=24
